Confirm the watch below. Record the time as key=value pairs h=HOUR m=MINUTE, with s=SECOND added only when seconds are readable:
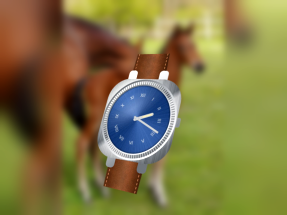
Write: h=2 m=19
